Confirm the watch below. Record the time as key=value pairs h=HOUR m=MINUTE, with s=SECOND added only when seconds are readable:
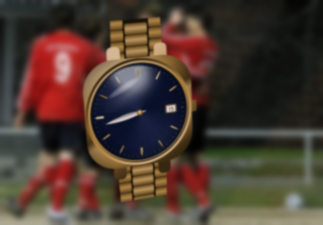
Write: h=8 m=43
